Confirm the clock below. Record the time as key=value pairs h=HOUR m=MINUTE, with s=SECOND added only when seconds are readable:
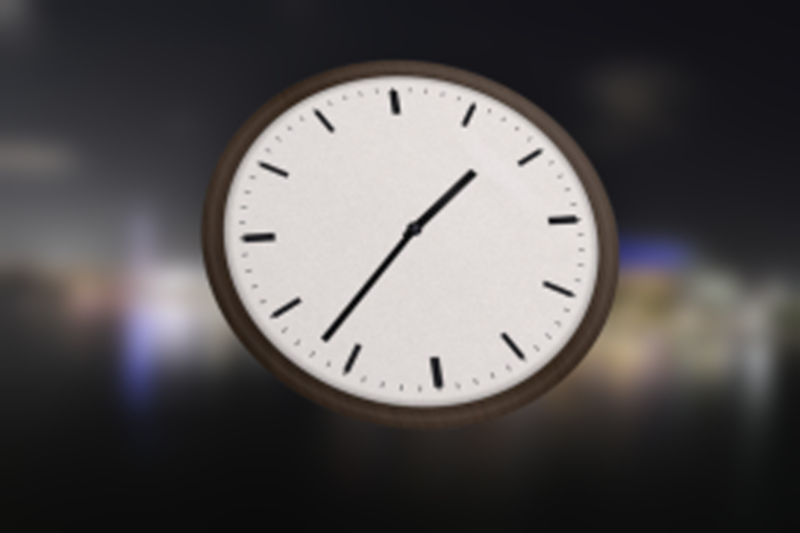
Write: h=1 m=37
